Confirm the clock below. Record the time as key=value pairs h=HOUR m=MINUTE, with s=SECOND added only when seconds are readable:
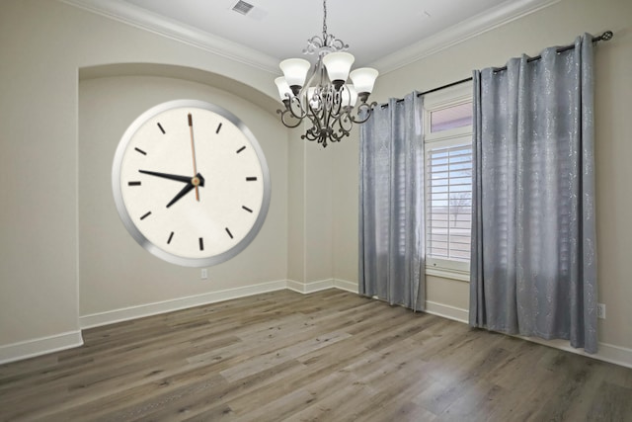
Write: h=7 m=47 s=0
